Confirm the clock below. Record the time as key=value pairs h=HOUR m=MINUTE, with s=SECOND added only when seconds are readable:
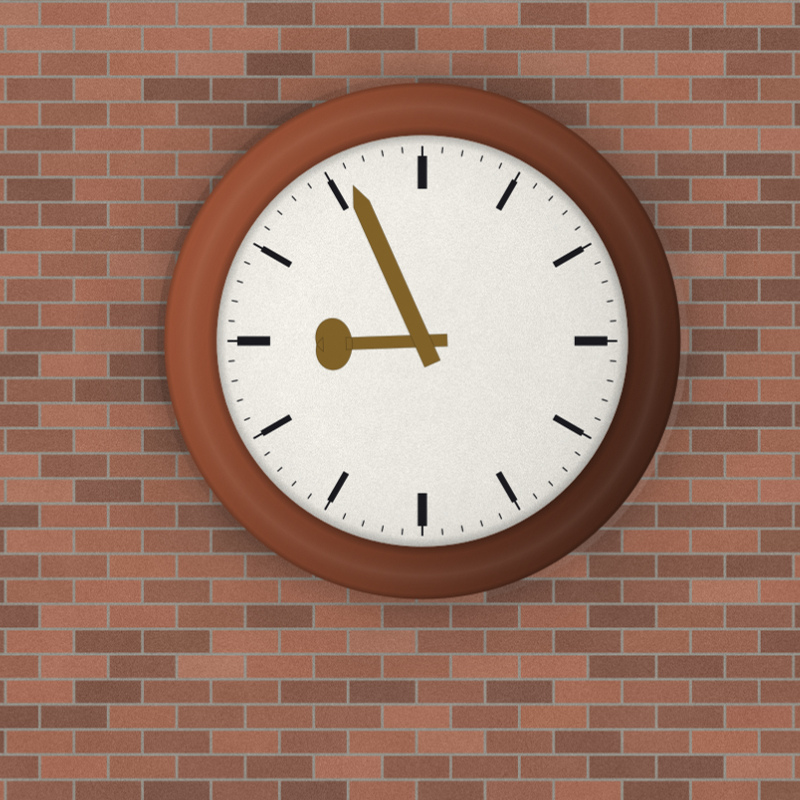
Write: h=8 m=56
